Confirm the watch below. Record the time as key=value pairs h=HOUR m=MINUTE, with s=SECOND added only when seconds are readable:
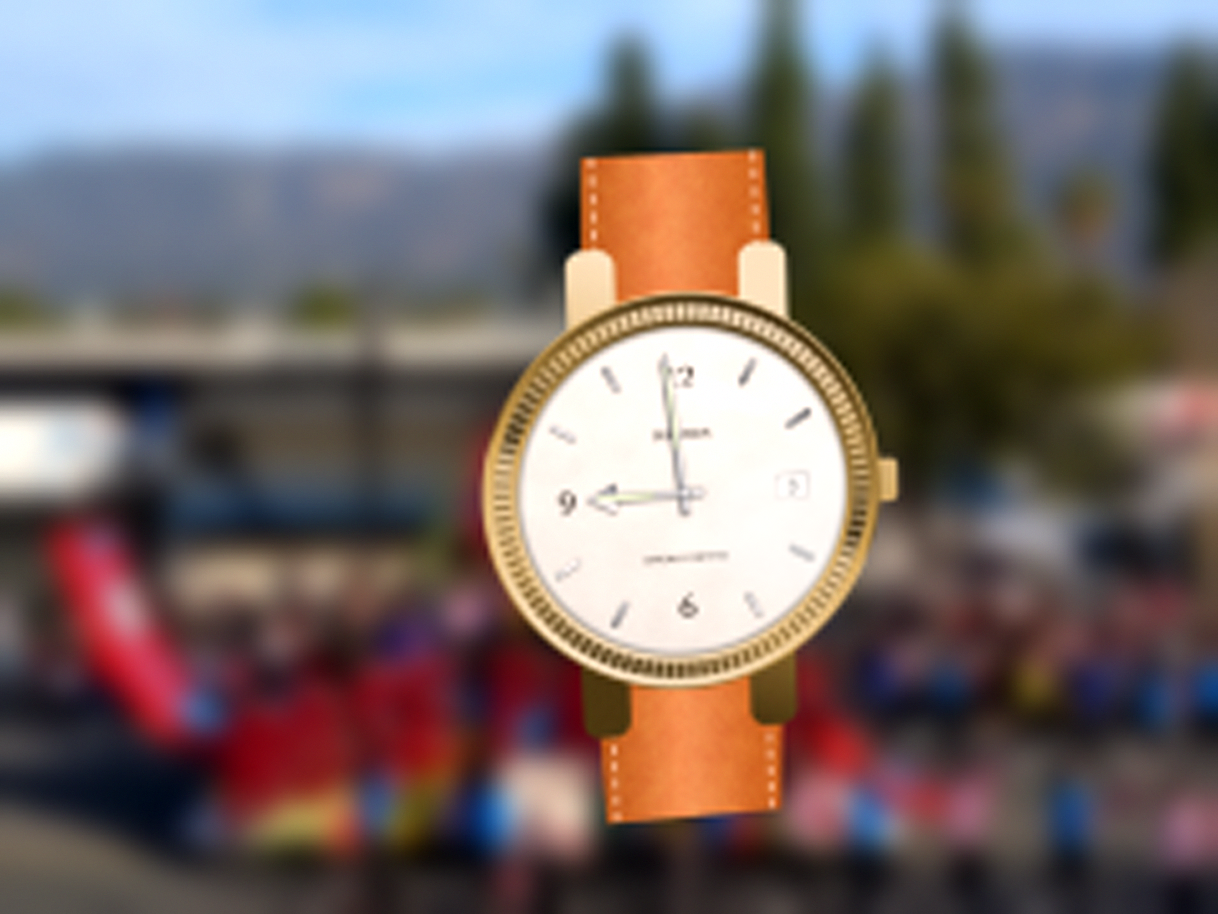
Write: h=8 m=59
